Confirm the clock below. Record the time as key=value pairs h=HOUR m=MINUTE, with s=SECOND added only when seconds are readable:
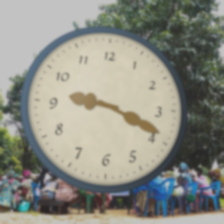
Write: h=9 m=19
